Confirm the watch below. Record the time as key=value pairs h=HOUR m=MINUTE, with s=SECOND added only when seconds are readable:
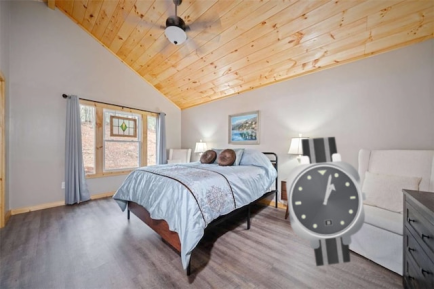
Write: h=1 m=3
